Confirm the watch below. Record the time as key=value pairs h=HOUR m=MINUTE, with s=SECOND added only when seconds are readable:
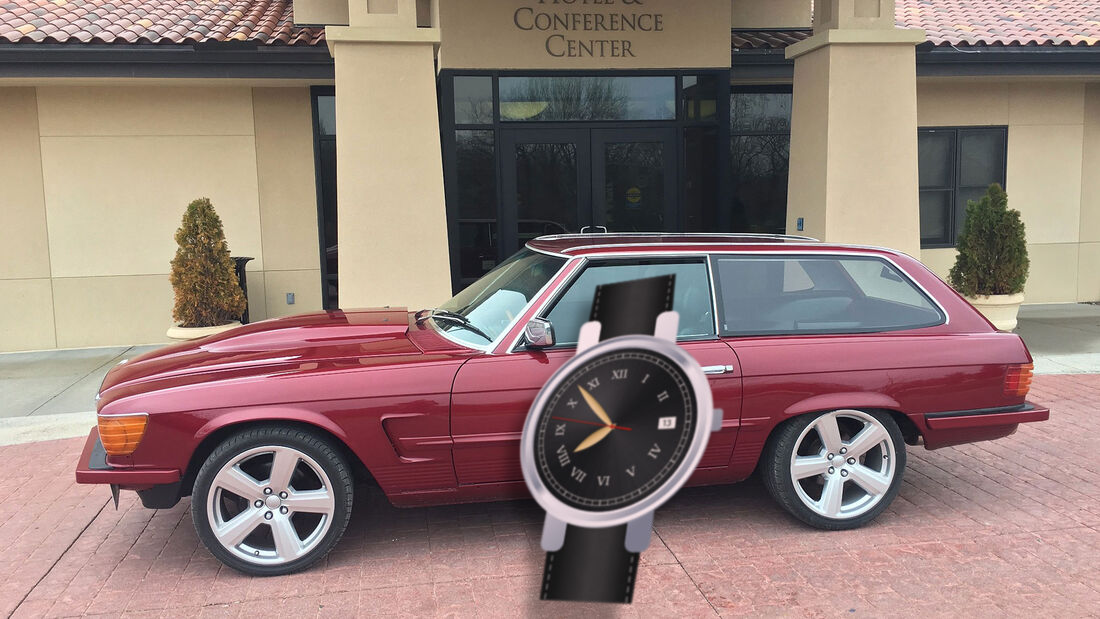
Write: h=7 m=52 s=47
